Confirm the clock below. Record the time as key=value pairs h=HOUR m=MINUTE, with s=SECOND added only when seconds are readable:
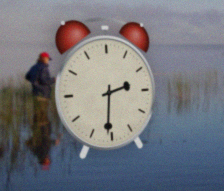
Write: h=2 m=31
